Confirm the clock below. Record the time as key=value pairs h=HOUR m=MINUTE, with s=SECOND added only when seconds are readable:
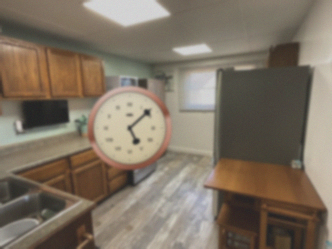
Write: h=5 m=8
